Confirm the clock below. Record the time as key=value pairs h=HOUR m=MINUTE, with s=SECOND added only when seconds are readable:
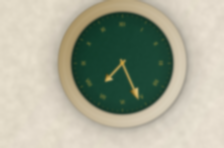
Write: h=7 m=26
